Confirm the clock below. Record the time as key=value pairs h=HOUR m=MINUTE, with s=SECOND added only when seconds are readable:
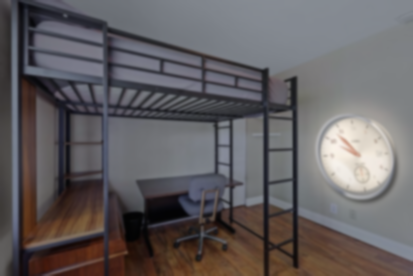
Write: h=9 m=53
